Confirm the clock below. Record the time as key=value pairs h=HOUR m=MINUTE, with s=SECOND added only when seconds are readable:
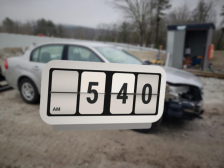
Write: h=5 m=40
